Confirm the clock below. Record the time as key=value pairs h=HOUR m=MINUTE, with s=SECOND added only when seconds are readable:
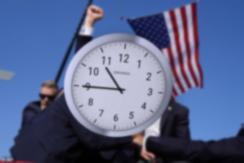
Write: h=10 m=45
